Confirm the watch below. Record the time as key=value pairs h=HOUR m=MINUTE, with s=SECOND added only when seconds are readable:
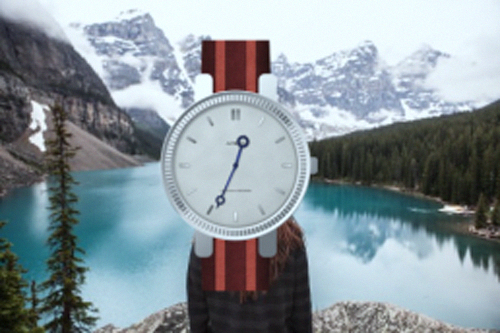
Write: h=12 m=34
